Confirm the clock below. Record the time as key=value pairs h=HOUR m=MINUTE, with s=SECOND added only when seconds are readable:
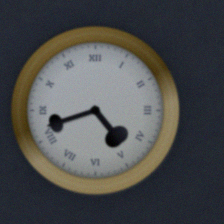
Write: h=4 m=42
